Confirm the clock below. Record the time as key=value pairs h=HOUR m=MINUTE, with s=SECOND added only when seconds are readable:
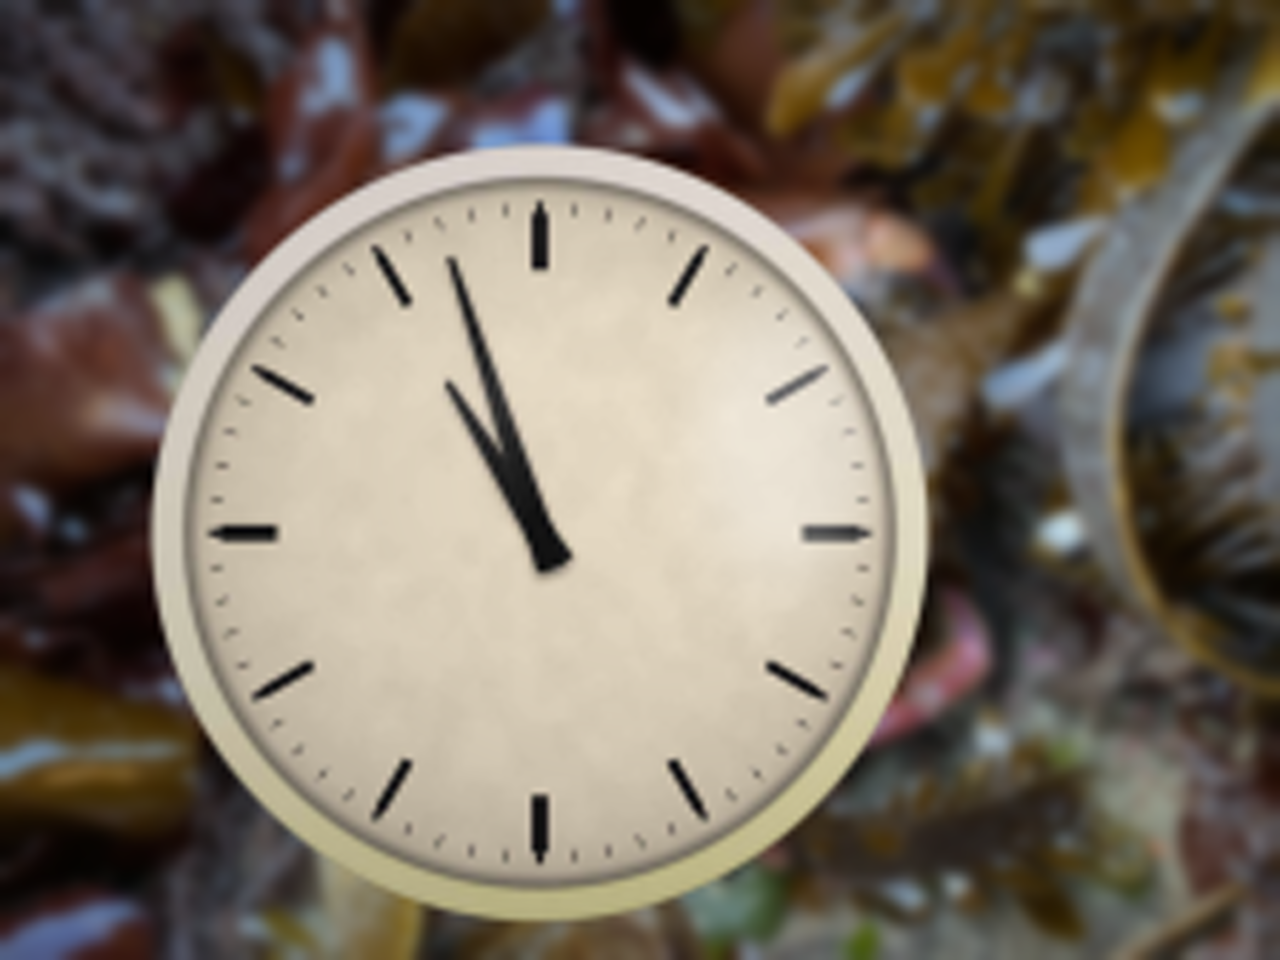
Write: h=10 m=57
